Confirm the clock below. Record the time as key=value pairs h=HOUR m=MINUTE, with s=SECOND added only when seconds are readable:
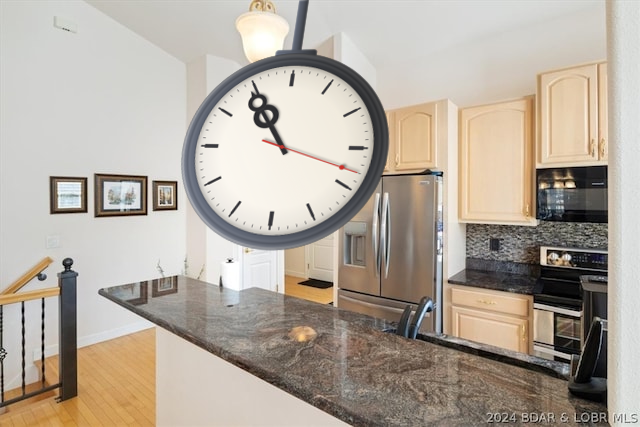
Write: h=10 m=54 s=18
